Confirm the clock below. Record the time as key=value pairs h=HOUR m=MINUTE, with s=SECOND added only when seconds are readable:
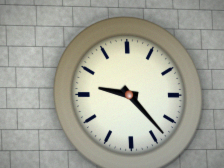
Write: h=9 m=23
